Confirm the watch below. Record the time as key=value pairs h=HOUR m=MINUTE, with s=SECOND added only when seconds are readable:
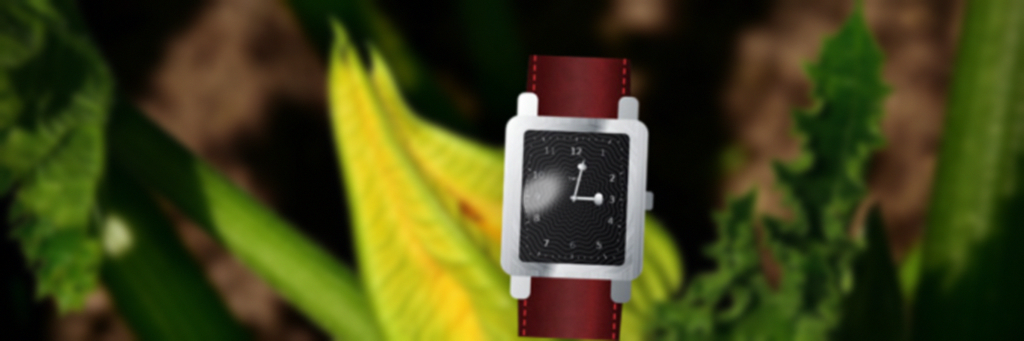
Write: h=3 m=2
